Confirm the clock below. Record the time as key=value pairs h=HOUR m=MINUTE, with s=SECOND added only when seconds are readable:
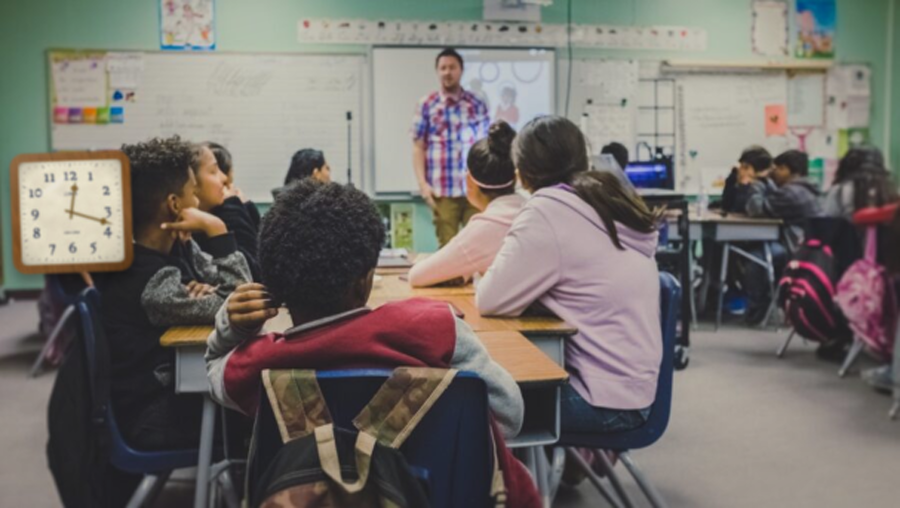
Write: h=12 m=18
